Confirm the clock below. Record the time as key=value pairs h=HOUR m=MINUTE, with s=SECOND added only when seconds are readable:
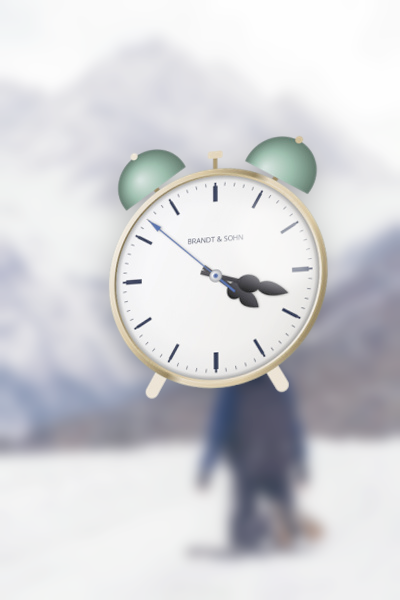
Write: h=4 m=17 s=52
